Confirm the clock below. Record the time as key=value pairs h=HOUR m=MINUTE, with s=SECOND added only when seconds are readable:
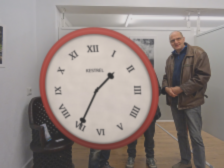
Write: h=1 m=35
